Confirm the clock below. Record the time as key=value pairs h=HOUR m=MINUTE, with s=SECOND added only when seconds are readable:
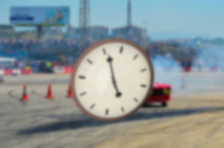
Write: h=4 m=56
